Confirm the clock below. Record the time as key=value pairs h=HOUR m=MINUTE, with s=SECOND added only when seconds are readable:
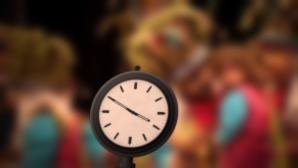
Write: h=3 m=50
